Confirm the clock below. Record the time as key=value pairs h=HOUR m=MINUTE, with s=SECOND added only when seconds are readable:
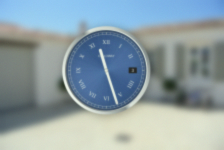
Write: h=11 m=27
